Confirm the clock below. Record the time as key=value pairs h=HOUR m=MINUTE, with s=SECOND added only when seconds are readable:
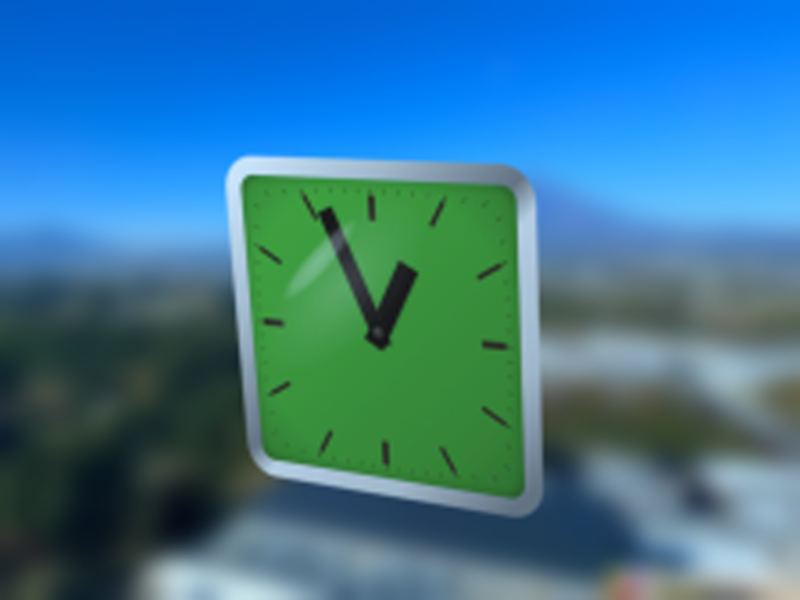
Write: h=12 m=56
